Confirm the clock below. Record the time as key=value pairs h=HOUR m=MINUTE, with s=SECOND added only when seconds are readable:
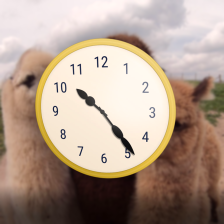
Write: h=10 m=24
